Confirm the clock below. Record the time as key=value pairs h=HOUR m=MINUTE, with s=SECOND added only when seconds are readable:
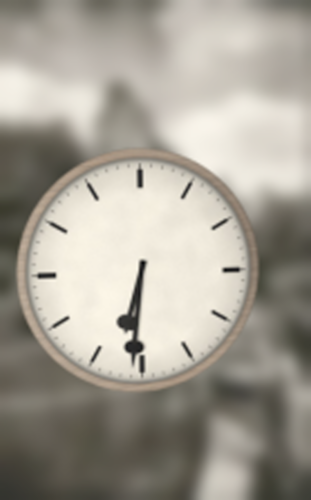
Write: h=6 m=31
